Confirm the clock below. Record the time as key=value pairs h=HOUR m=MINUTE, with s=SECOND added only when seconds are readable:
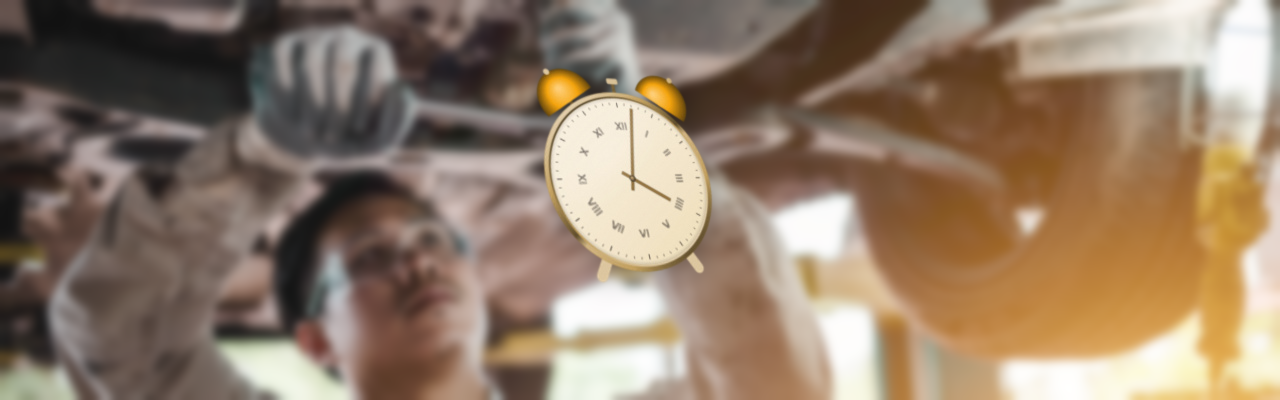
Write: h=4 m=2
